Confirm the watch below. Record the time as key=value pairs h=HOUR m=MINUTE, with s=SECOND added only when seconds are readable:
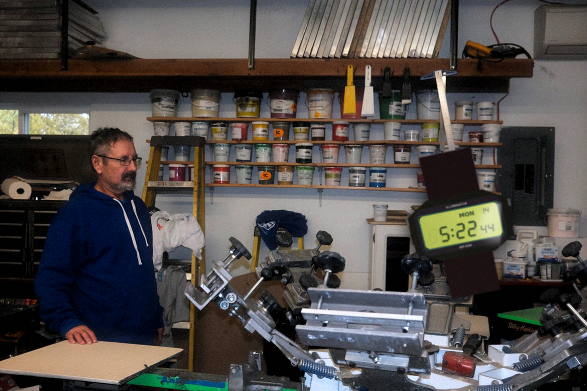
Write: h=5 m=22 s=44
